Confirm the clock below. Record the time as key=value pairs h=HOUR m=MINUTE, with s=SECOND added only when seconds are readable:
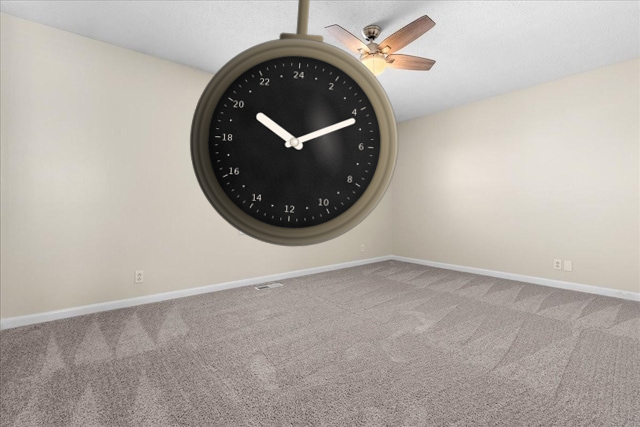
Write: h=20 m=11
